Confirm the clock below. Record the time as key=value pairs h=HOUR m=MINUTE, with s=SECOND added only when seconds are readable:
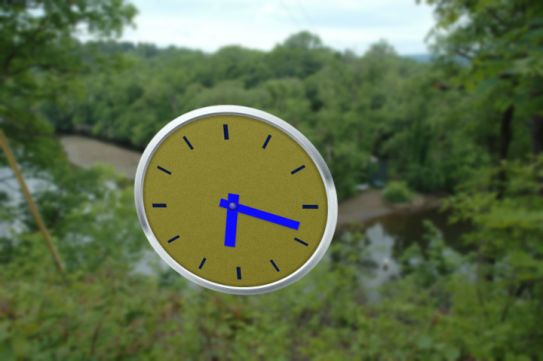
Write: h=6 m=18
